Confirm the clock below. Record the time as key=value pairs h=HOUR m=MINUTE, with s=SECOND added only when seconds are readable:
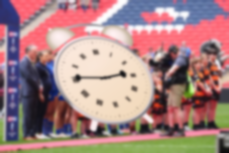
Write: h=2 m=46
